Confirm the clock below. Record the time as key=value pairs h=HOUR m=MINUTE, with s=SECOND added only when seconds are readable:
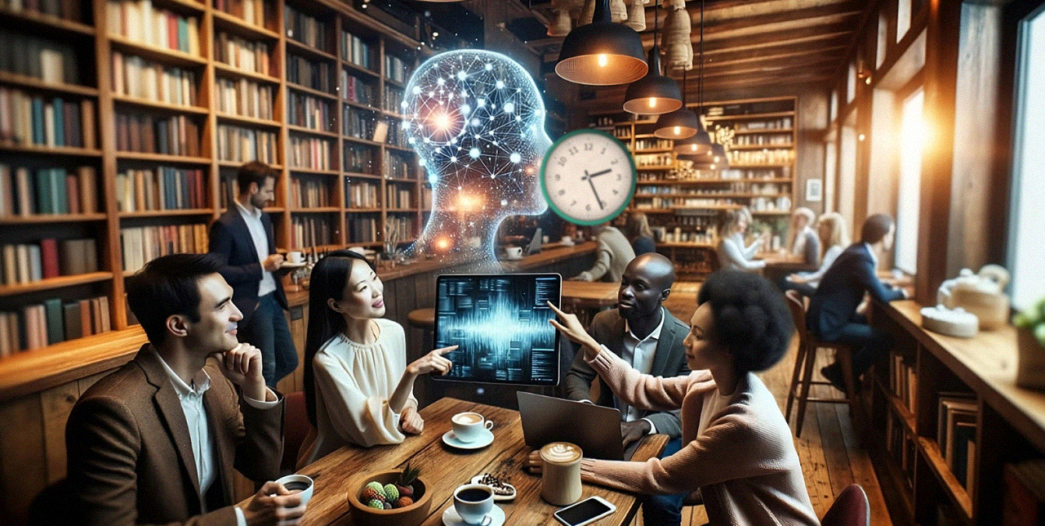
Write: h=2 m=26
